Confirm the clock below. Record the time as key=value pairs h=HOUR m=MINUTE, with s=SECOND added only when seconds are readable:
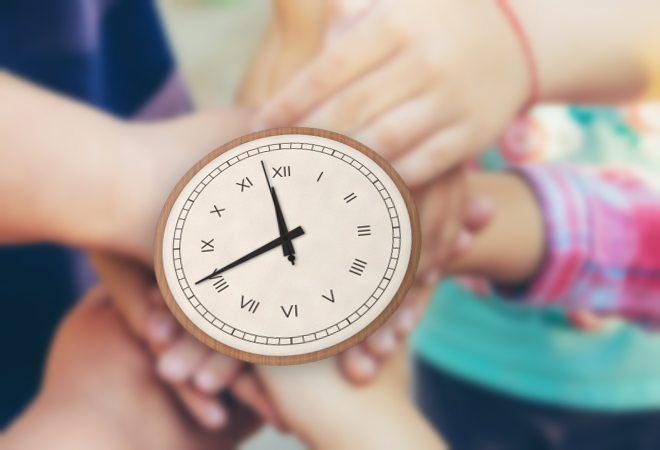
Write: h=11 m=40 s=58
